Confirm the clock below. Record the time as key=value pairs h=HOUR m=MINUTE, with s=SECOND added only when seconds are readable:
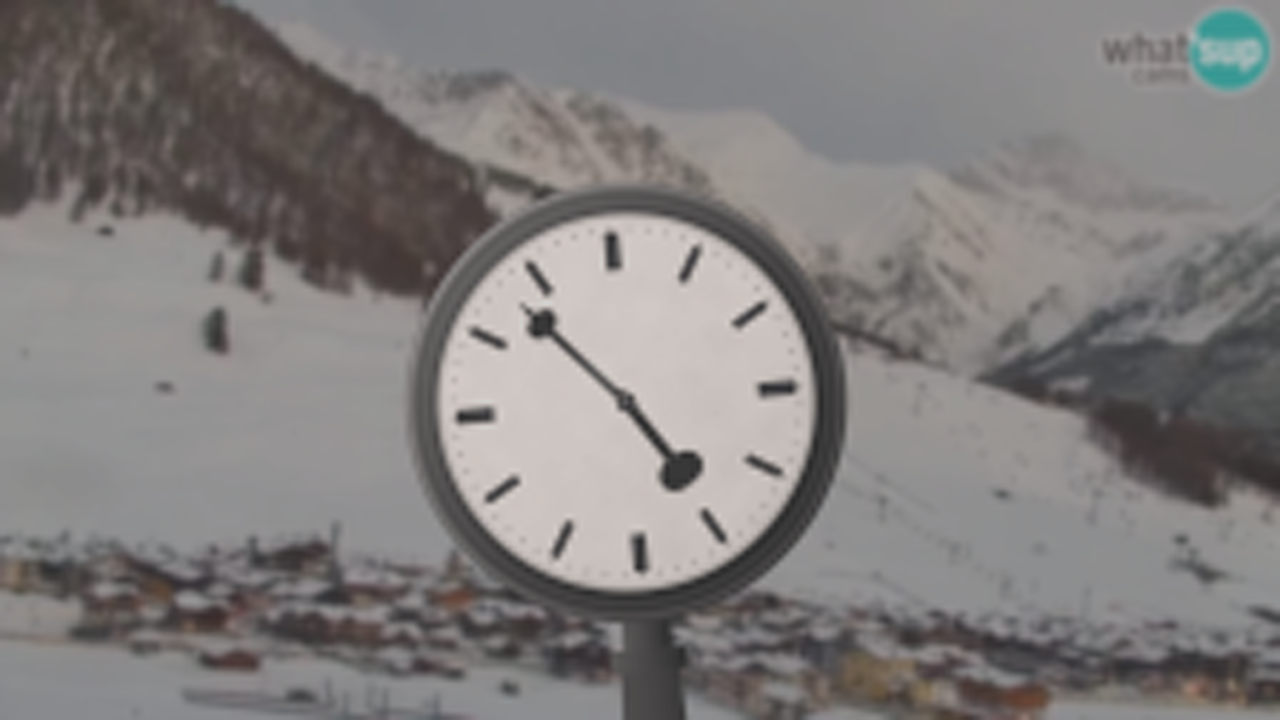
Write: h=4 m=53
